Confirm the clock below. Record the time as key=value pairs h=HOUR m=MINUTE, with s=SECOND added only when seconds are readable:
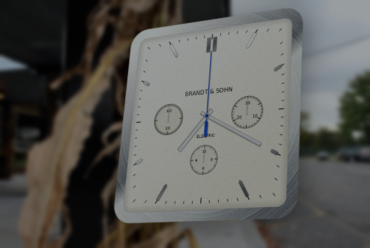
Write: h=7 m=20
